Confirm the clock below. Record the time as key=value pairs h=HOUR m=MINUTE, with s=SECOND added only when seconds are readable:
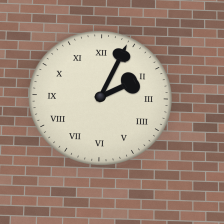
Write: h=2 m=4
